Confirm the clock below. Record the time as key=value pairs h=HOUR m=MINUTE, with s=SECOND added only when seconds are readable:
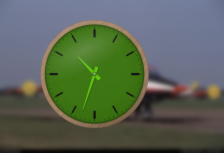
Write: h=10 m=33
